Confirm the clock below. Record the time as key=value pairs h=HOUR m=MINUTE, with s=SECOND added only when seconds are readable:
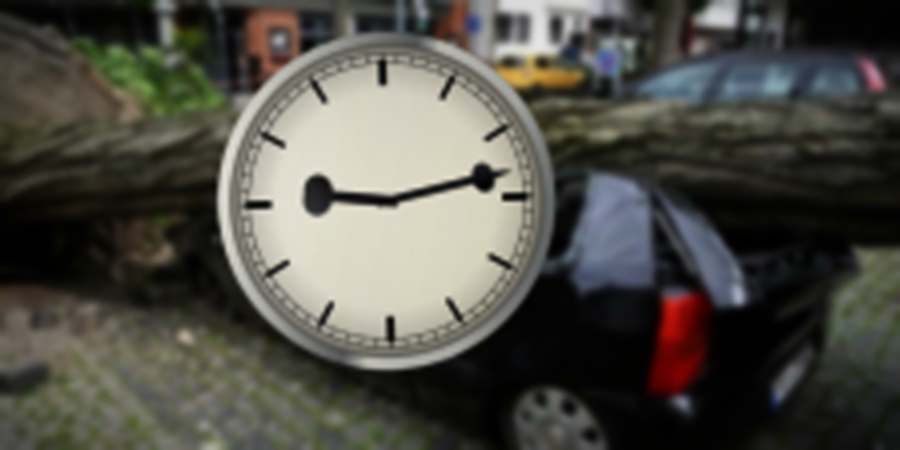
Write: h=9 m=13
